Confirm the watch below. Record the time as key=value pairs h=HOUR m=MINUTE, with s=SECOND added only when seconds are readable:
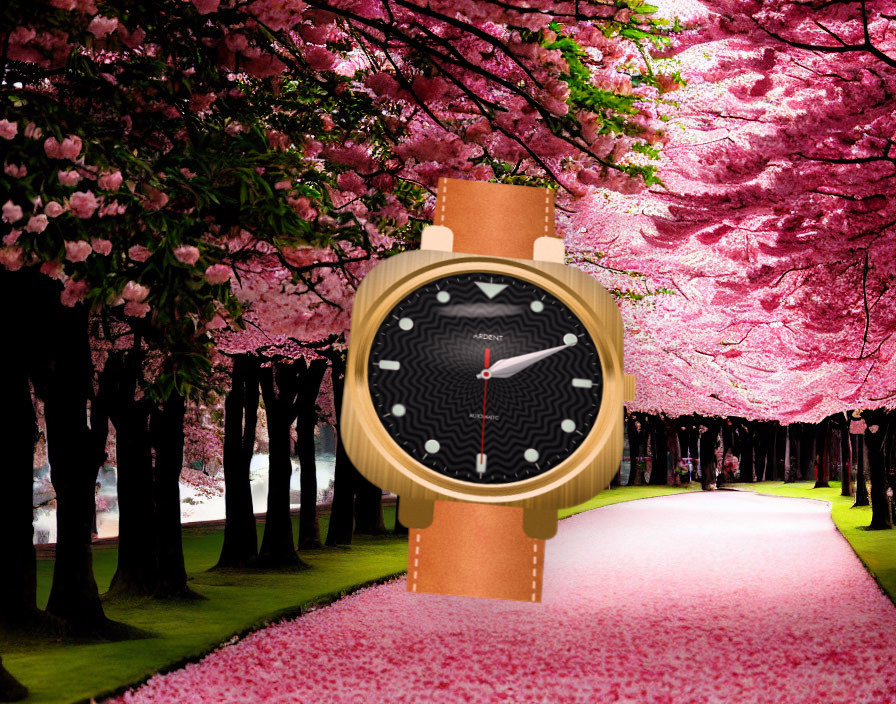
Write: h=2 m=10 s=30
